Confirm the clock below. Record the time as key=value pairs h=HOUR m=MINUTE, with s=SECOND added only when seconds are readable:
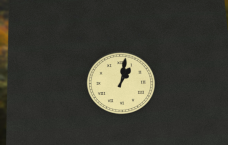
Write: h=1 m=2
